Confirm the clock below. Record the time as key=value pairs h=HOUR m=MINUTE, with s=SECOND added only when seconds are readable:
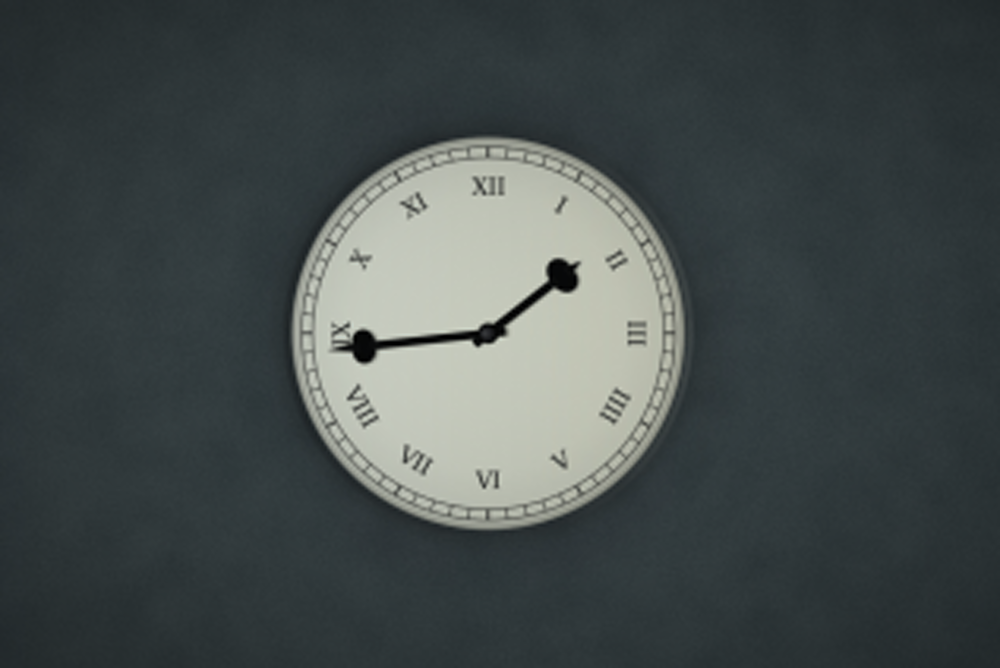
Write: h=1 m=44
